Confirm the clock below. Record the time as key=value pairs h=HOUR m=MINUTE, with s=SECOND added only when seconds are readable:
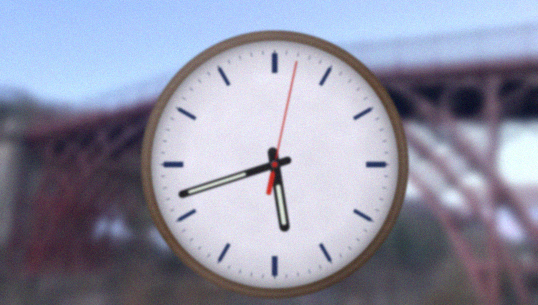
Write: h=5 m=42 s=2
